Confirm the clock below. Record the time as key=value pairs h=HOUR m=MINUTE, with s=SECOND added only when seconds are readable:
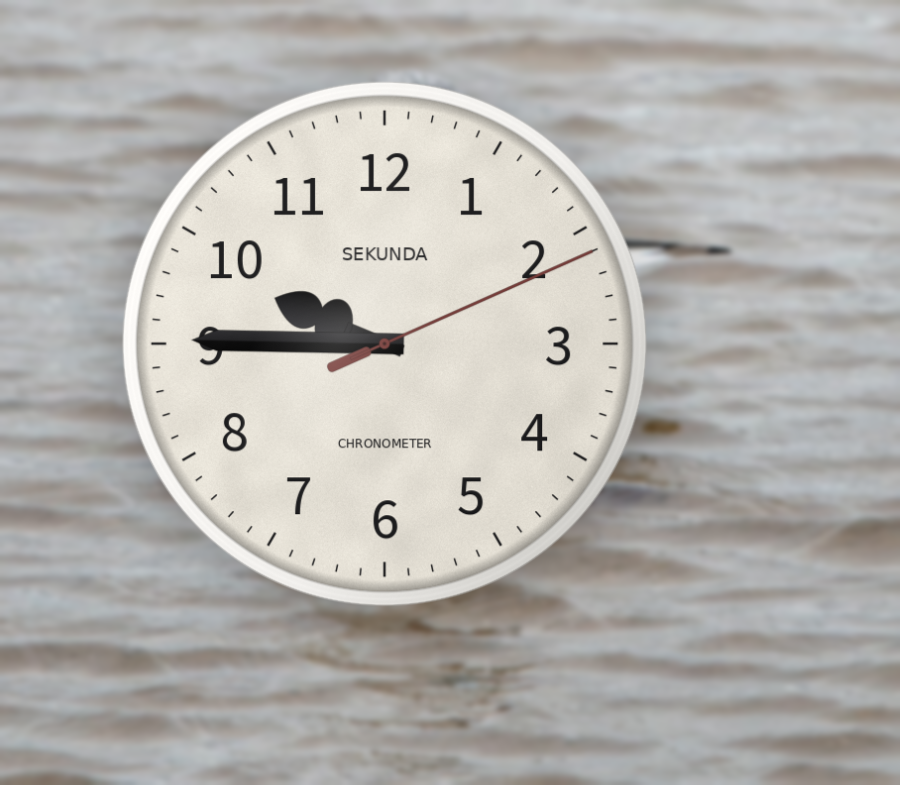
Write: h=9 m=45 s=11
